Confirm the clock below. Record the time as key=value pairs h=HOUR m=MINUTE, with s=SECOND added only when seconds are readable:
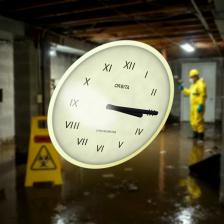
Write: h=3 m=15
